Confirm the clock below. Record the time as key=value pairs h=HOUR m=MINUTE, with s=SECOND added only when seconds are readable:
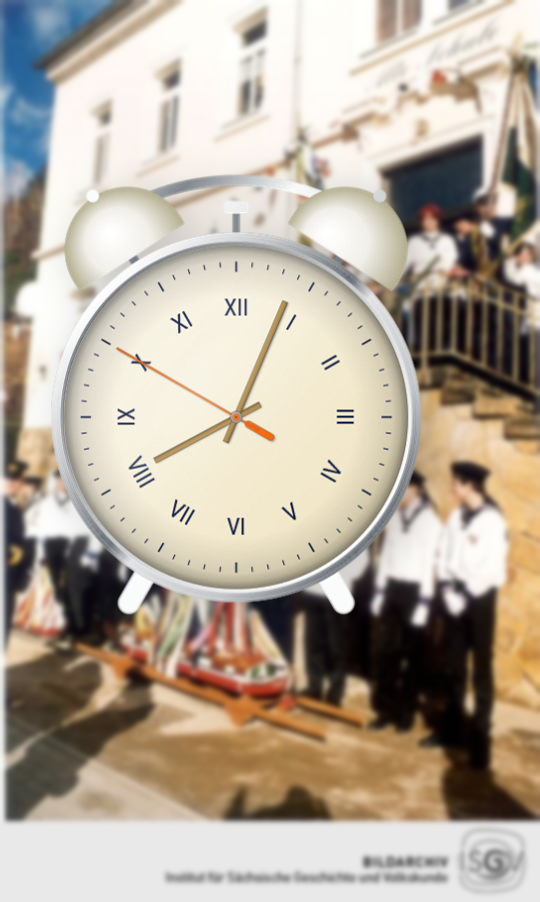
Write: h=8 m=3 s=50
